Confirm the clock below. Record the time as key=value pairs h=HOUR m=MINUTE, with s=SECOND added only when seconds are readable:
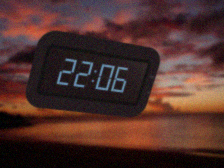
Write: h=22 m=6
